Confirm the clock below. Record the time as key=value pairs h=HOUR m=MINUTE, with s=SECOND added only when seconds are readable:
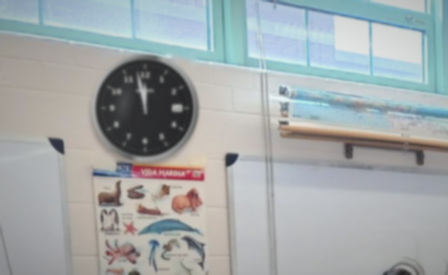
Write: h=11 m=58
